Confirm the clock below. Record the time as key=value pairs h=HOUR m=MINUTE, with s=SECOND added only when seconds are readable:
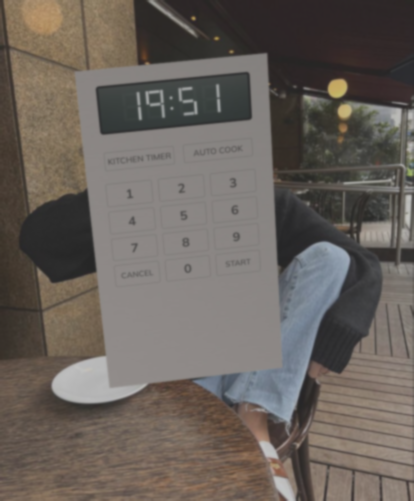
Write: h=19 m=51
